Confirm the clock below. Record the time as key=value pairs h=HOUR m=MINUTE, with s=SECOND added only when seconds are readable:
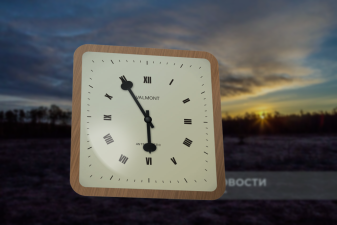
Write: h=5 m=55
